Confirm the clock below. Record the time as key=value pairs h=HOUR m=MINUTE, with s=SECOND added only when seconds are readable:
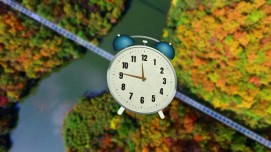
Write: h=11 m=46
